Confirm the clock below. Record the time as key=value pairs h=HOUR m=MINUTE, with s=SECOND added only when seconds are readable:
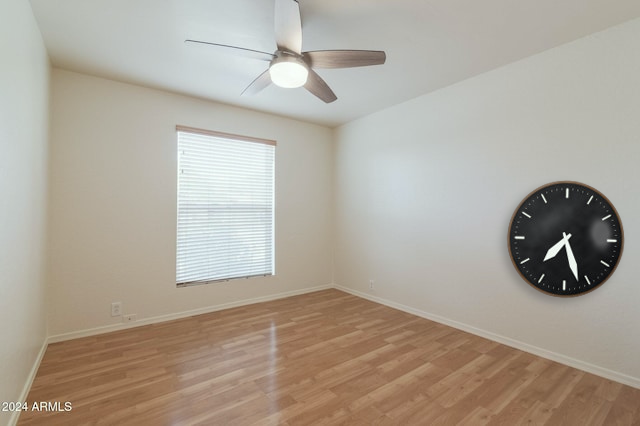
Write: h=7 m=27
